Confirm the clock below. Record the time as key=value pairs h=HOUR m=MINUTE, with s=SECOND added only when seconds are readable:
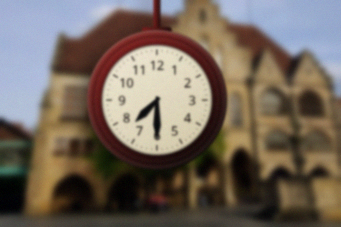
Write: h=7 m=30
